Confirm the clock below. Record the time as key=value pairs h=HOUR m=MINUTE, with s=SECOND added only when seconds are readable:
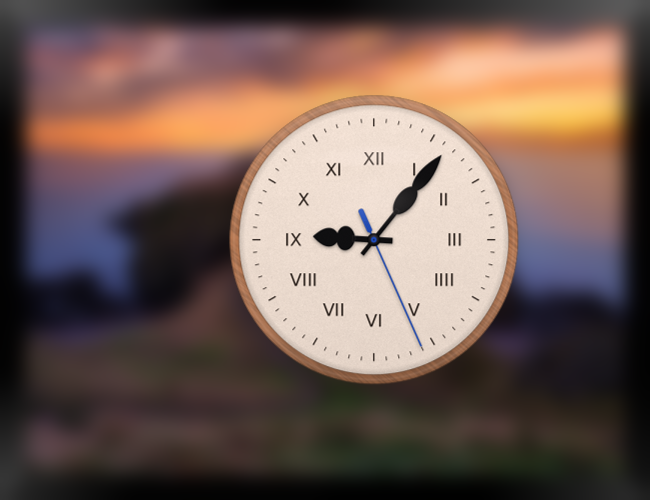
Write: h=9 m=6 s=26
